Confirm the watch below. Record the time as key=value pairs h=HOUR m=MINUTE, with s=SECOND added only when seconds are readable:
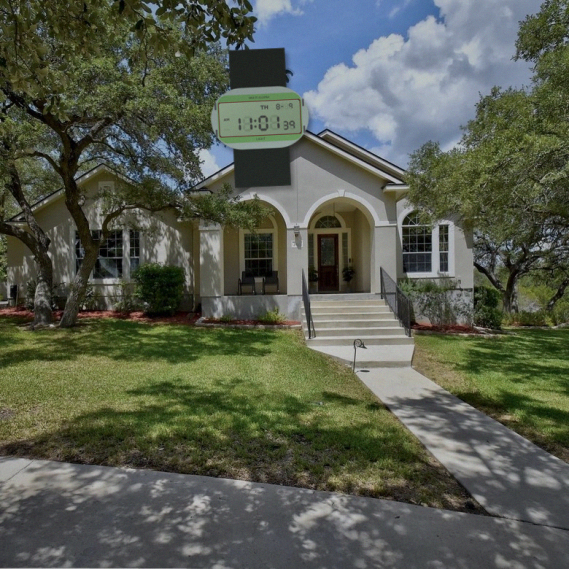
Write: h=11 m=1 s=39
